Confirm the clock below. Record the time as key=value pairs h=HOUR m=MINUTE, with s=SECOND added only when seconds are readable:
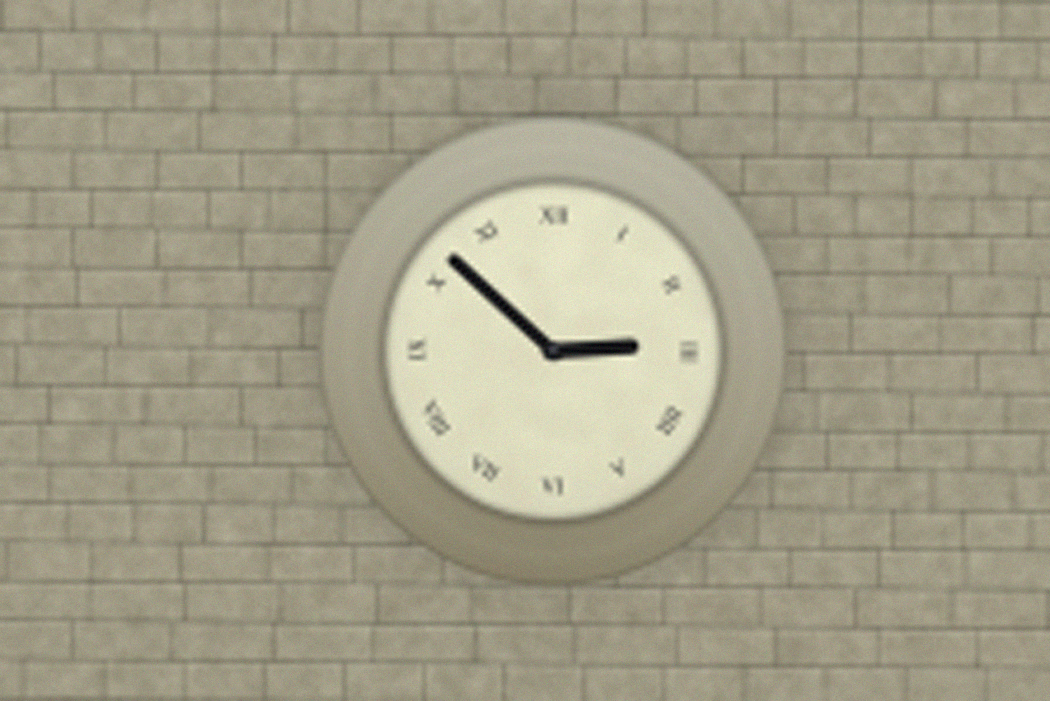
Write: h=2 m=52
